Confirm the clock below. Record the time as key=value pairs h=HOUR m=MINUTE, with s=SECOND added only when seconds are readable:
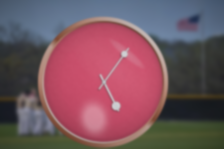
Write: h=5 m=6
